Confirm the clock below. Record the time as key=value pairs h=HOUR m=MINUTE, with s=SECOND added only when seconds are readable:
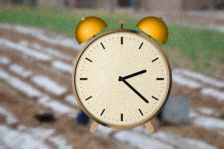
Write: h=2 m=22
